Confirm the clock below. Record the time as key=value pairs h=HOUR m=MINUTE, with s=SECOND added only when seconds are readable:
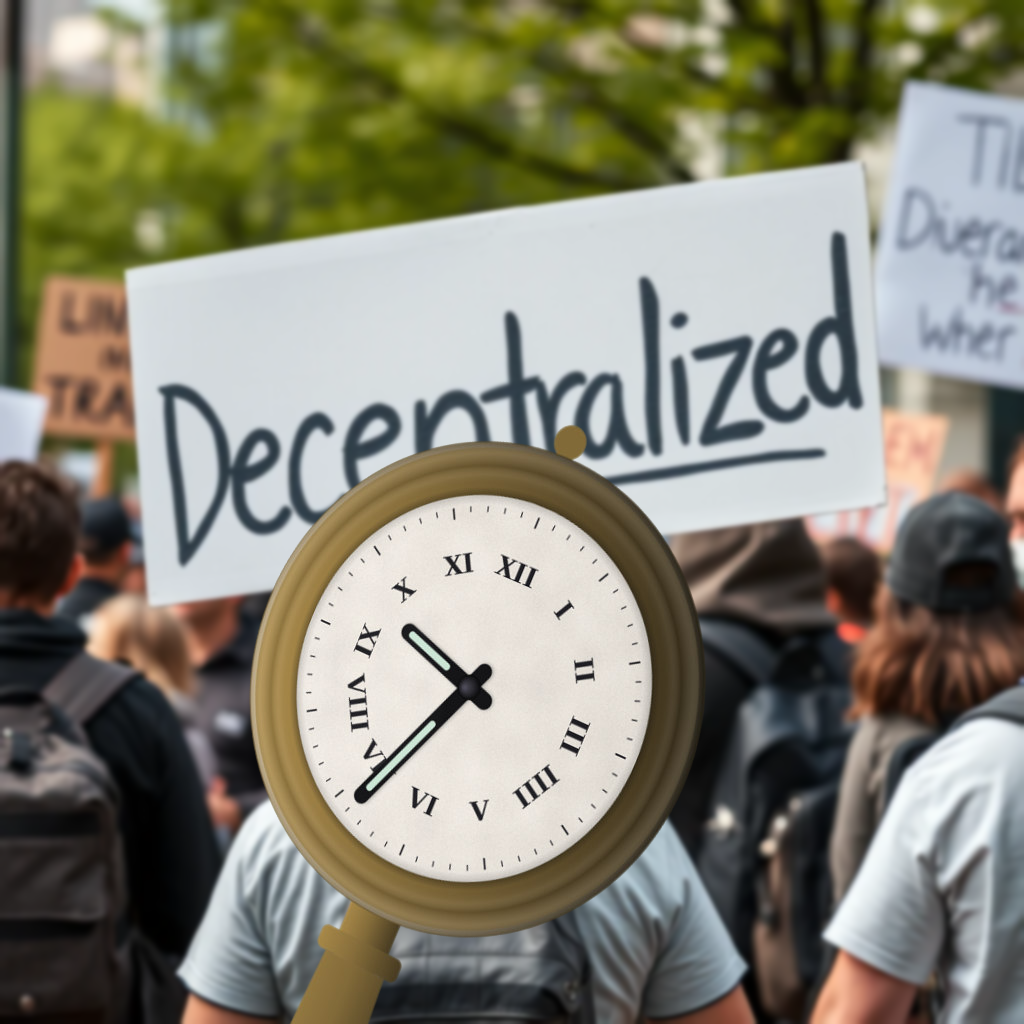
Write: h=9 m=34
